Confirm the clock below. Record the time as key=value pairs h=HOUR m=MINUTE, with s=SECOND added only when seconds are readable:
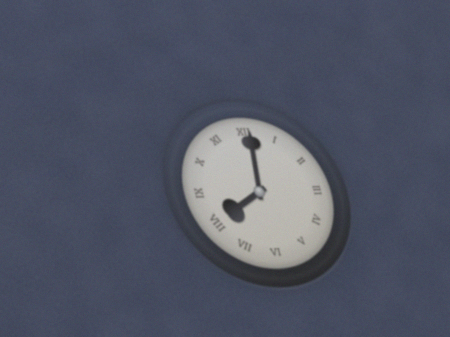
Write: h=8 m=1
